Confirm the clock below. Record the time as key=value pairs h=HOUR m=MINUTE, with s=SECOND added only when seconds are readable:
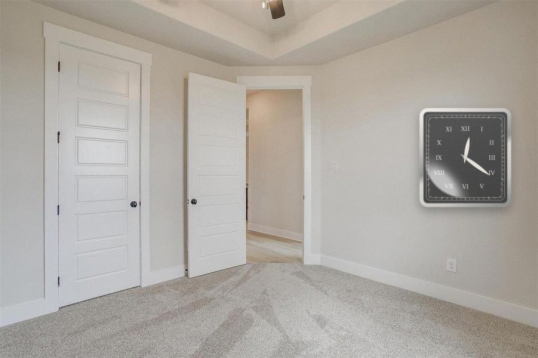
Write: h=12 m=21
